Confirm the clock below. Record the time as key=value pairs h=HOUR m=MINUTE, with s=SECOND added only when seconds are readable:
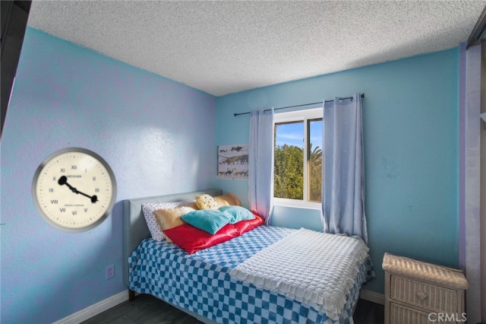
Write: h=10 m=19
